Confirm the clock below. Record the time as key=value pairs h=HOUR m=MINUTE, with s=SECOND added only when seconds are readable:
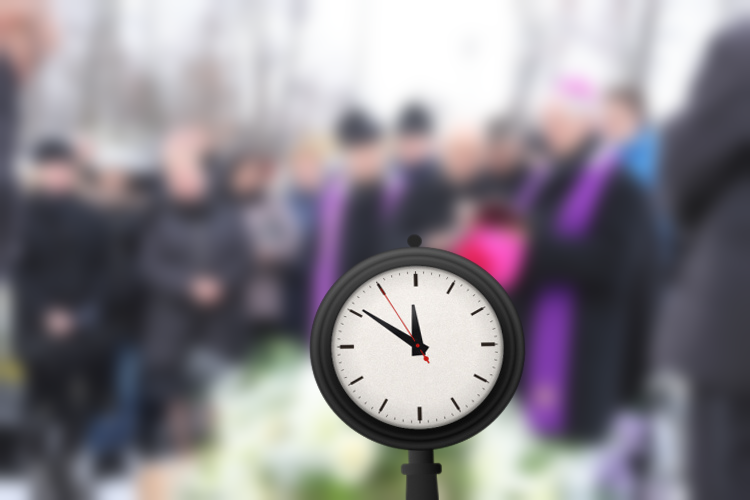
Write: h=11 m=50 s=55
